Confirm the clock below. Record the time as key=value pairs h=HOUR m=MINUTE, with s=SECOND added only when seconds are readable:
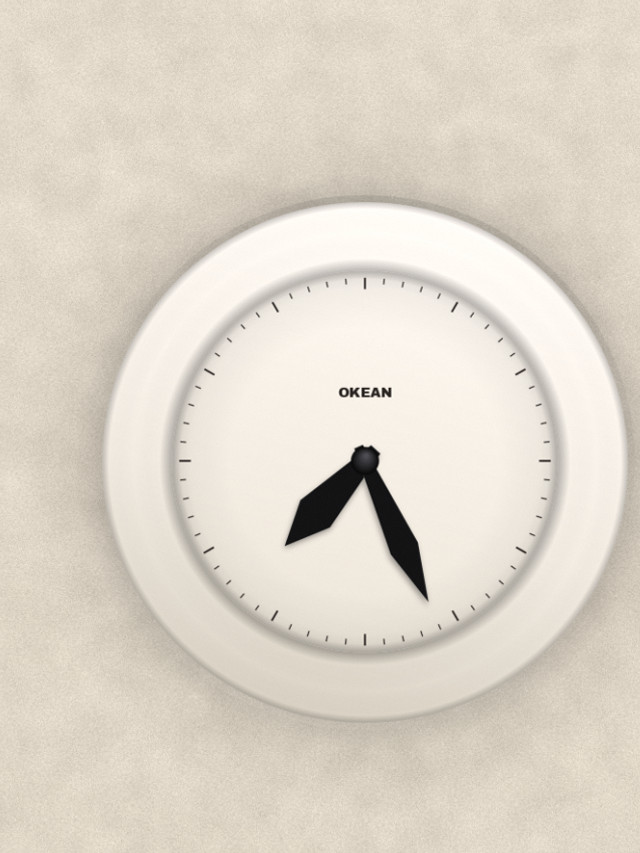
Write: h=7 m=26
